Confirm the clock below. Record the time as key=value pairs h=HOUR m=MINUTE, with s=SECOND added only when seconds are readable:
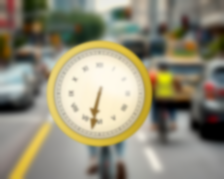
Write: h=6 m=32
